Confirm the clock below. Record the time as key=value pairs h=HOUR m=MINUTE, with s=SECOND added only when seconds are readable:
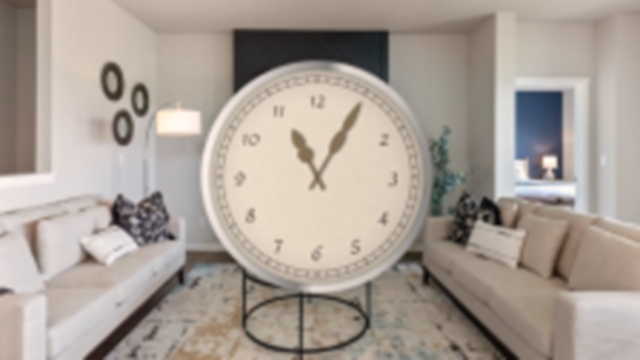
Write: h=11 m=5
